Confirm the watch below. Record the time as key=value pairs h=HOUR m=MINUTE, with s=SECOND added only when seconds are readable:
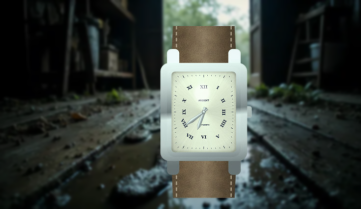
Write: h=6 m=39
